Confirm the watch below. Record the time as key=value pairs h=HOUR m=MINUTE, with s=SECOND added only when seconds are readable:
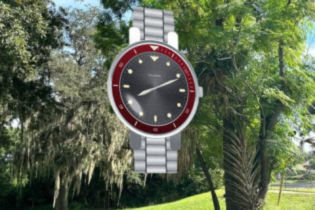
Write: h=8 m=11
